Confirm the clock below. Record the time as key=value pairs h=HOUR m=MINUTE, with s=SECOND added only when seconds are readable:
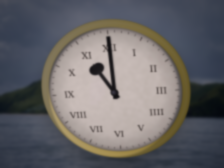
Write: h=11 m=0
